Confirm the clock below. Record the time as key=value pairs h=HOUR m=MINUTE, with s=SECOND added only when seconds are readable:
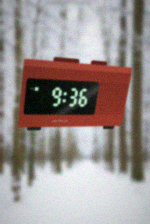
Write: h=9 m=36
